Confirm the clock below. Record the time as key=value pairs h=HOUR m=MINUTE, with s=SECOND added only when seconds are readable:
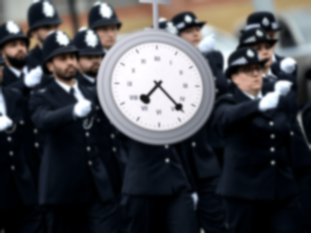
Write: h=7 m=23
